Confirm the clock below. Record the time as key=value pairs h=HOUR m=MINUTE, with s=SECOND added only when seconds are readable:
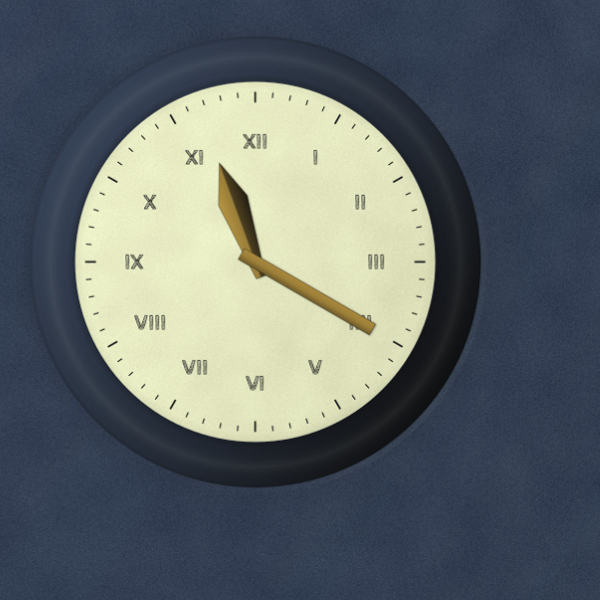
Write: h=11 m=20
